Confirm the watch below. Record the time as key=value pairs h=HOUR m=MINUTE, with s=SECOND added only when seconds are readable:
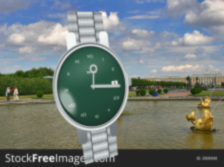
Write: h=12 m=16
